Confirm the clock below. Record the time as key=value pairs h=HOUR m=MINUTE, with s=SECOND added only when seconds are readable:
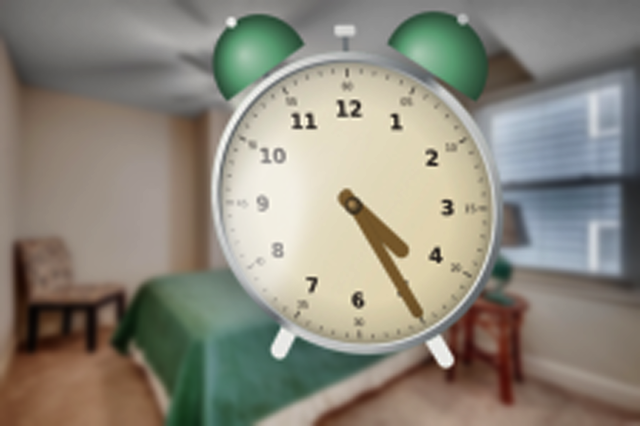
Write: h=4 m=25
